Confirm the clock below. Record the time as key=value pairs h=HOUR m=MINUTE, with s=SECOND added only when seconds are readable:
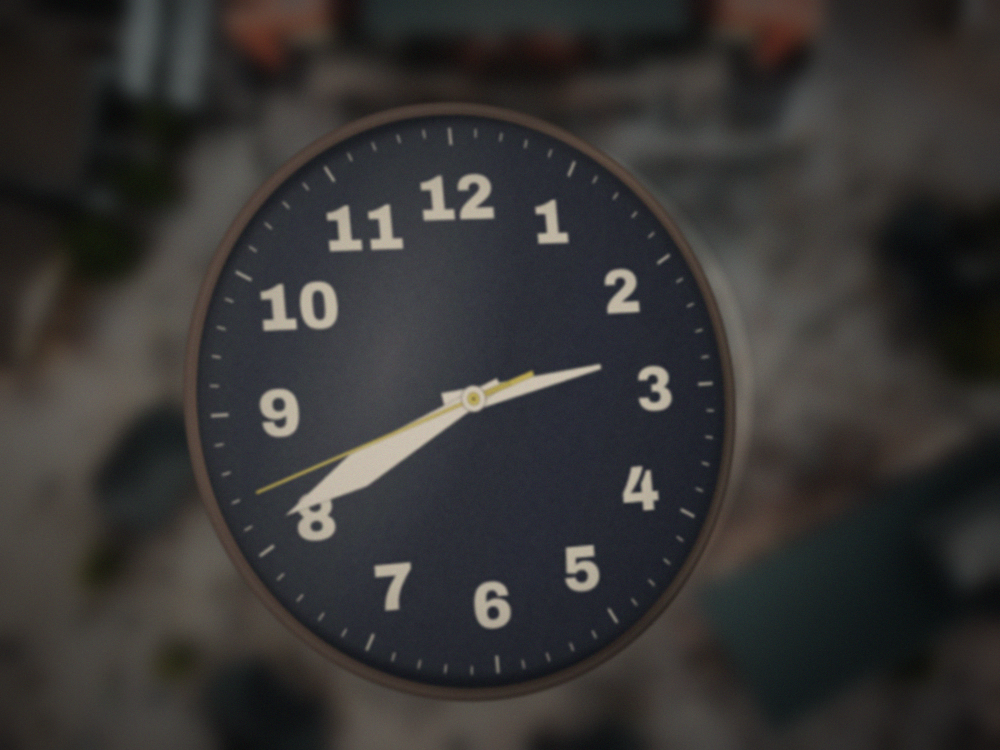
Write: h=2 m=40 s=42
